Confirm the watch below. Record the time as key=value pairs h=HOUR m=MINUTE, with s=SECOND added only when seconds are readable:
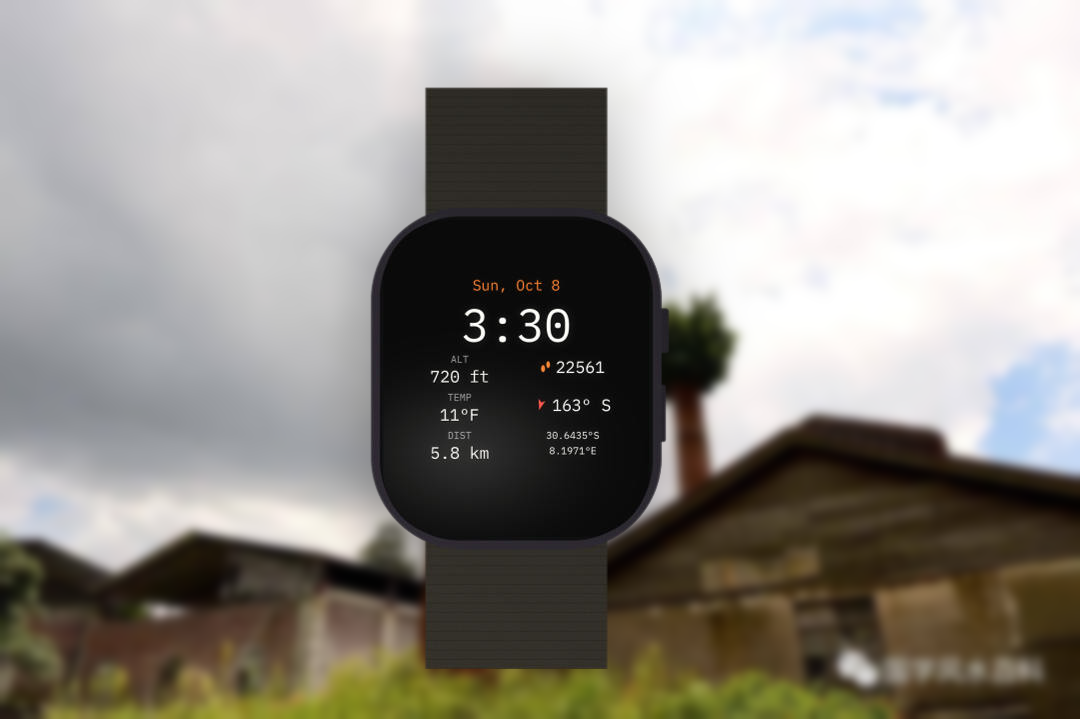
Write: h=3 m=30
